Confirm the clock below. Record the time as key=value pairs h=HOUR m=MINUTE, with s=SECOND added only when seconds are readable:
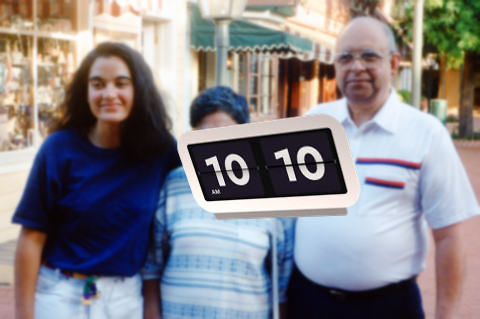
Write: h=10 m=10
